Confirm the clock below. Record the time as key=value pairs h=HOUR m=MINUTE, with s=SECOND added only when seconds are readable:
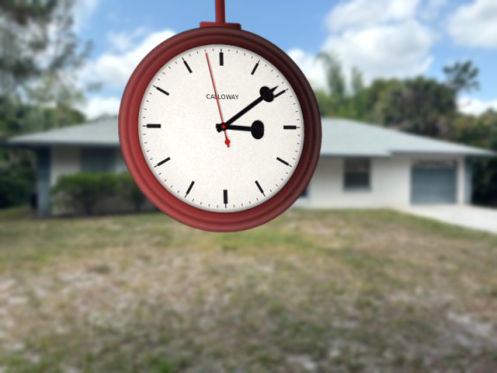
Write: h=3 m=8 s=58
